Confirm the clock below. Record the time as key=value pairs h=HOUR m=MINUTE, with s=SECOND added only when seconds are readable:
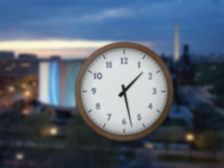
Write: h=1 m=28
